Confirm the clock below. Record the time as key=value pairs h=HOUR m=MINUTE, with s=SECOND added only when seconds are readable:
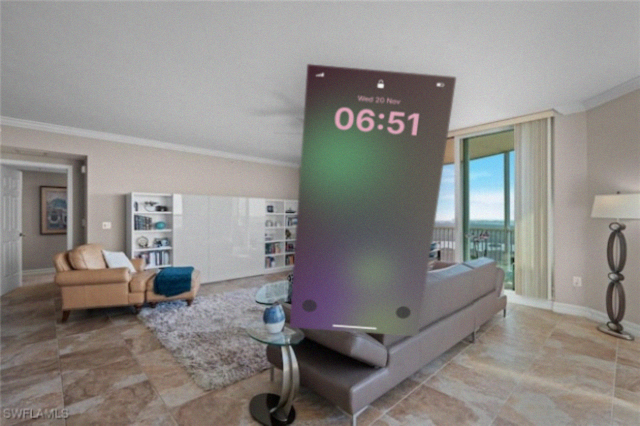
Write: h=6 m=51
